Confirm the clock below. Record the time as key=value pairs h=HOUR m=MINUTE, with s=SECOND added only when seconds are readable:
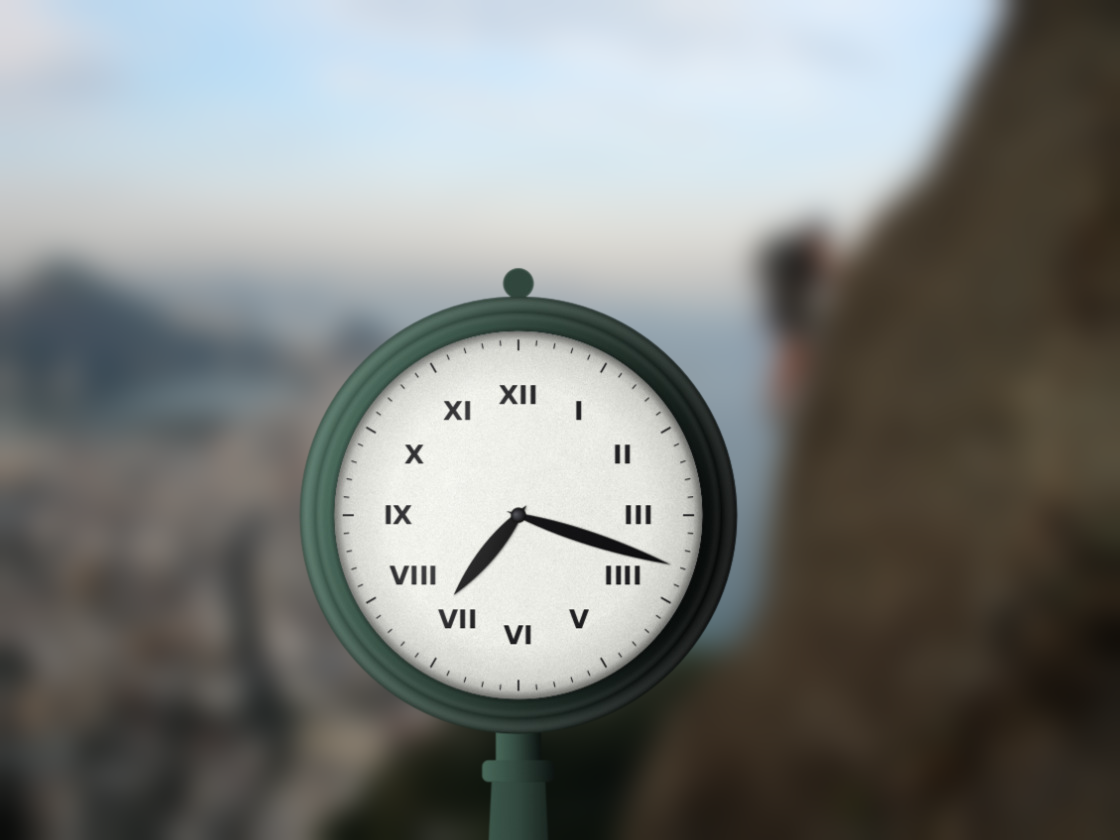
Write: h=7 m=18
